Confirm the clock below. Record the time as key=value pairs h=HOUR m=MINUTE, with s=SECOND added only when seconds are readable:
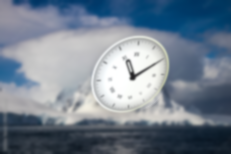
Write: h=11 m=10
